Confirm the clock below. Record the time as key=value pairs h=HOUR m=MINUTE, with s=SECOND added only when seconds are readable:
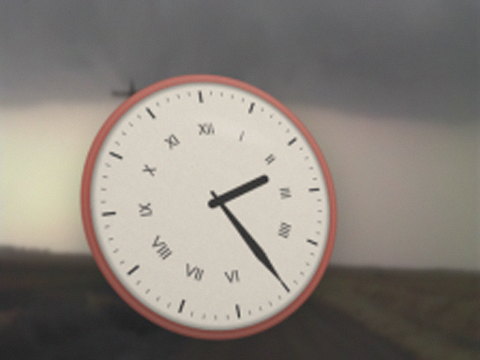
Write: h=2 m=25
